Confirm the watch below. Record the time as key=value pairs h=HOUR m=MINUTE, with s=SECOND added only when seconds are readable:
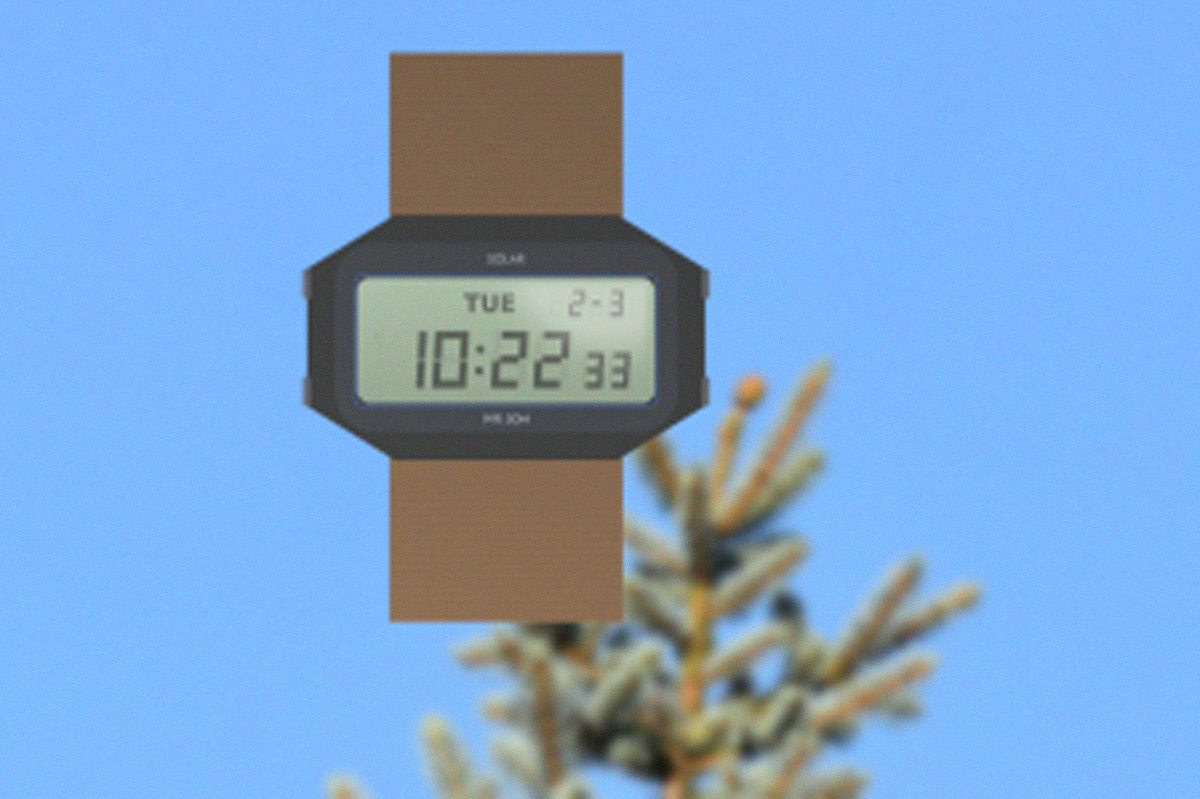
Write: h=10 m=22 s=33
